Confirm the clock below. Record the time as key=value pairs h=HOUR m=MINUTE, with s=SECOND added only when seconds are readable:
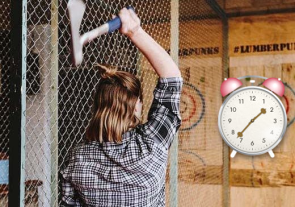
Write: h=1 m=37
